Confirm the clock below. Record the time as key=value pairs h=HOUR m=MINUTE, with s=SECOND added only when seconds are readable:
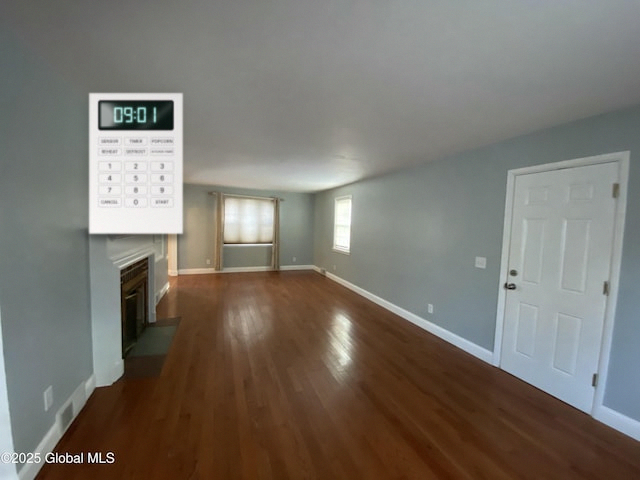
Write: h=9 m=1
